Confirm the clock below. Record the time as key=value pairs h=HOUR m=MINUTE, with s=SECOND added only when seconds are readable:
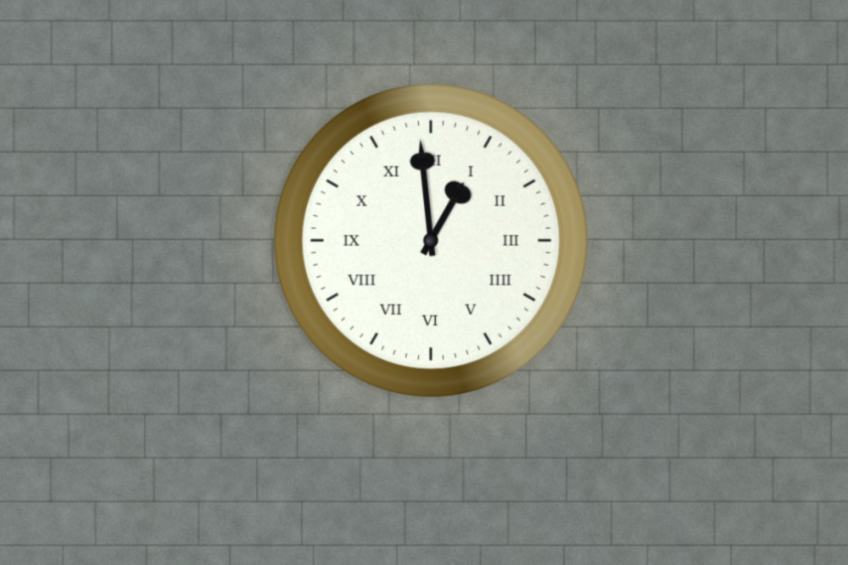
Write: h=12 m=59
